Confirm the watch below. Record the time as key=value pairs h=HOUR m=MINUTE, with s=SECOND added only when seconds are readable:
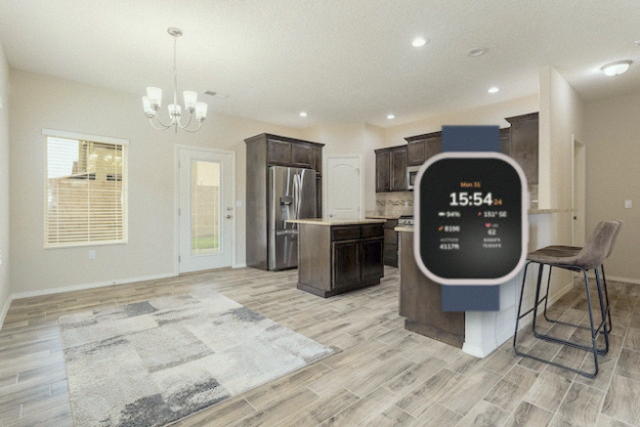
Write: h=15 m=54
